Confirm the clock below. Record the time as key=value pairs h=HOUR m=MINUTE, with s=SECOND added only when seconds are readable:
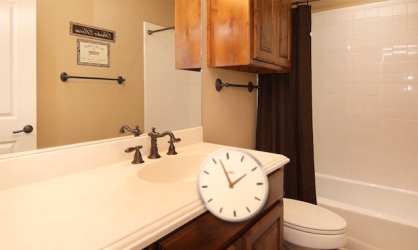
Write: h=1 m=57
